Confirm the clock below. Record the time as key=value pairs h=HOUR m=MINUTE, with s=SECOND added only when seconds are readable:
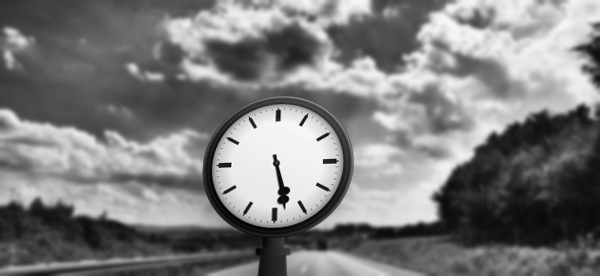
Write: h=5 m=28
